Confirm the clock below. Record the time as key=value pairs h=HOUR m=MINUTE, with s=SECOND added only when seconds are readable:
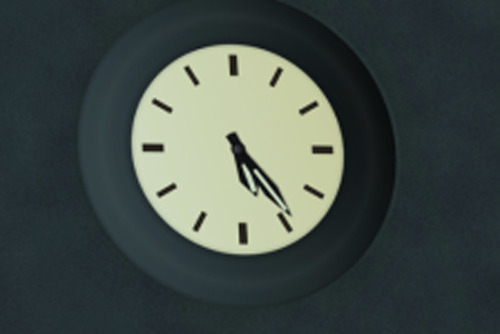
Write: h=5 m=24
